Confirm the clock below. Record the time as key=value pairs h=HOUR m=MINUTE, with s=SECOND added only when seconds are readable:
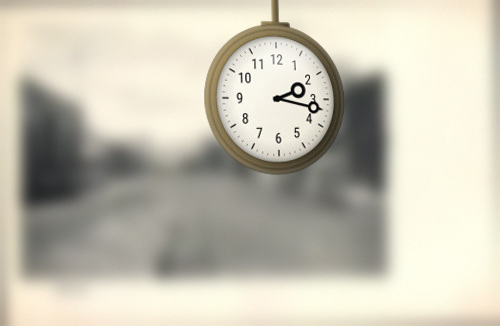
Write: h=2 m=17
